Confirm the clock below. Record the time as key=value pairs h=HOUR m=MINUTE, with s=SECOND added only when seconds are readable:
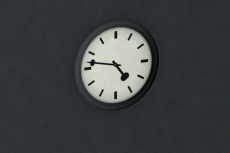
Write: h=4 m=47
